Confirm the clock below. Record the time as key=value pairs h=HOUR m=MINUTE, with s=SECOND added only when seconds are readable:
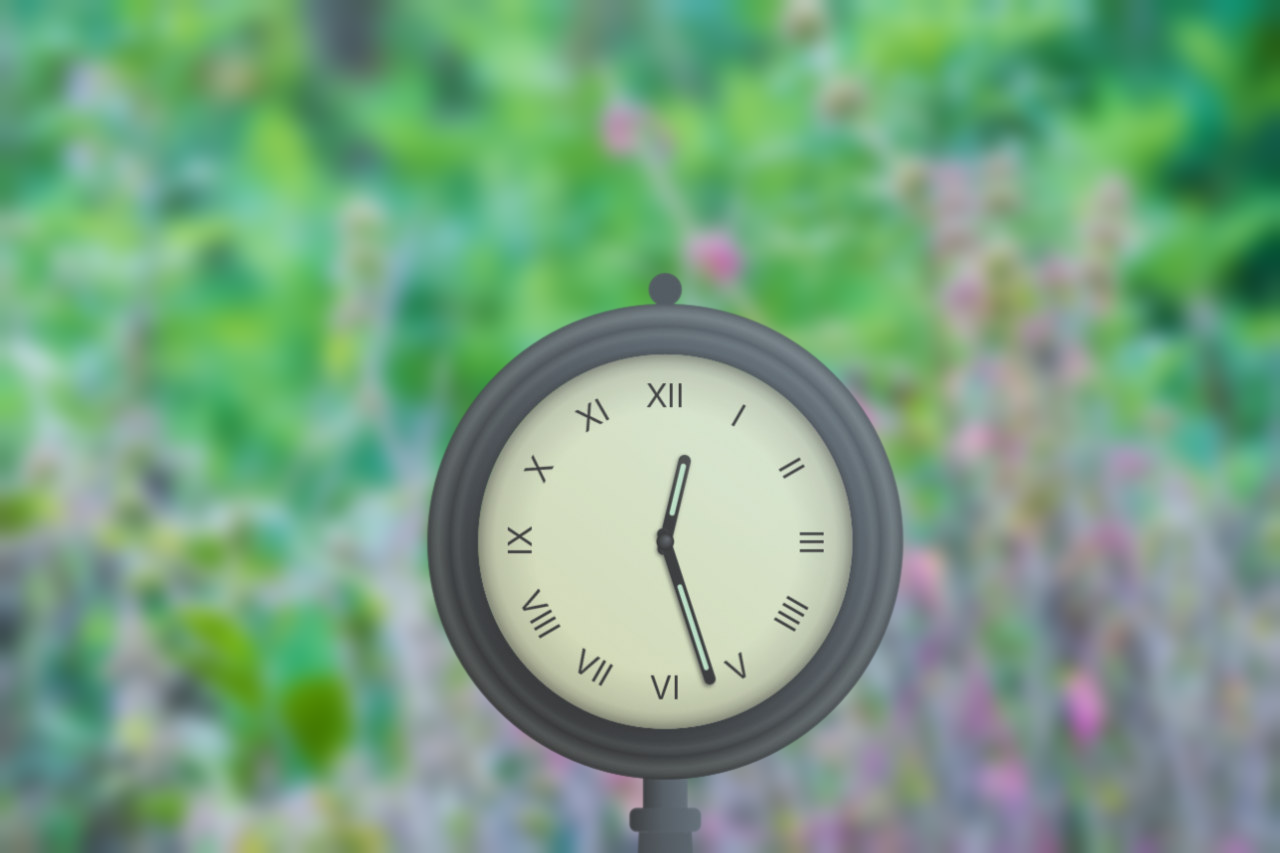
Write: h=12 m=27
